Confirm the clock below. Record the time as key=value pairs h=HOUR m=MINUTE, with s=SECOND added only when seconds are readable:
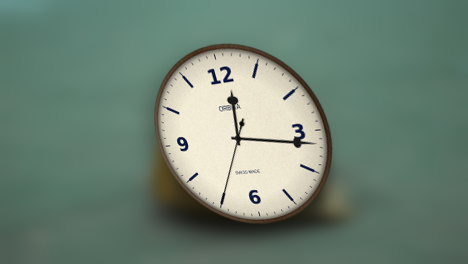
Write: h=12 m=16 s=35
